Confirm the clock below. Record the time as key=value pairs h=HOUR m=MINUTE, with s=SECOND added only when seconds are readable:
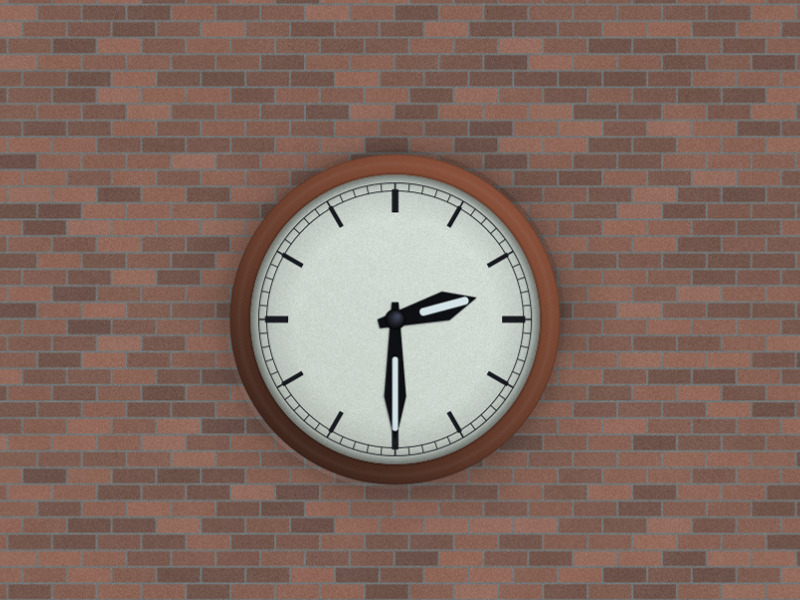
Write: h=2 m=30
